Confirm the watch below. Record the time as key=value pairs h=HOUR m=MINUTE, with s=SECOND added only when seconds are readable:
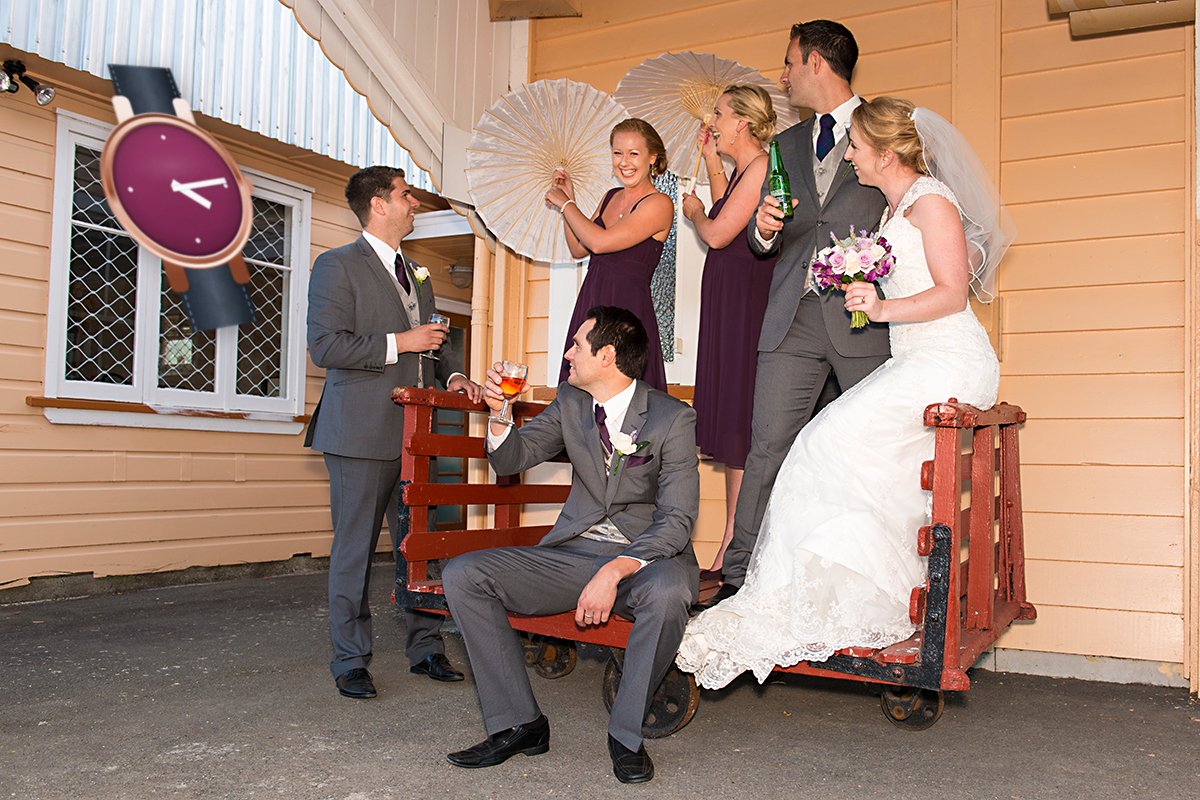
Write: h=4 m=14
